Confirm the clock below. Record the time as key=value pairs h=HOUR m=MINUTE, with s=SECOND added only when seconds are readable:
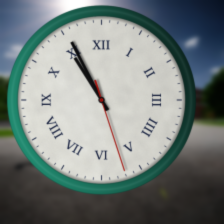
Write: h=10 m=55 s=27
